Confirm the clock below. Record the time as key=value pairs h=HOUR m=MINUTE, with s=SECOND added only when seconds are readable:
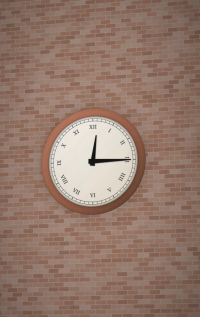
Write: h=12 m=15
